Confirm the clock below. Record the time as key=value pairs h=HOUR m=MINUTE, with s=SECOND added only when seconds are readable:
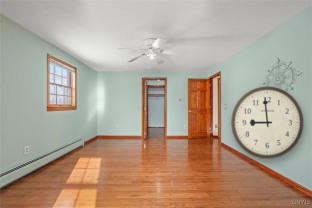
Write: h=8 m=59
